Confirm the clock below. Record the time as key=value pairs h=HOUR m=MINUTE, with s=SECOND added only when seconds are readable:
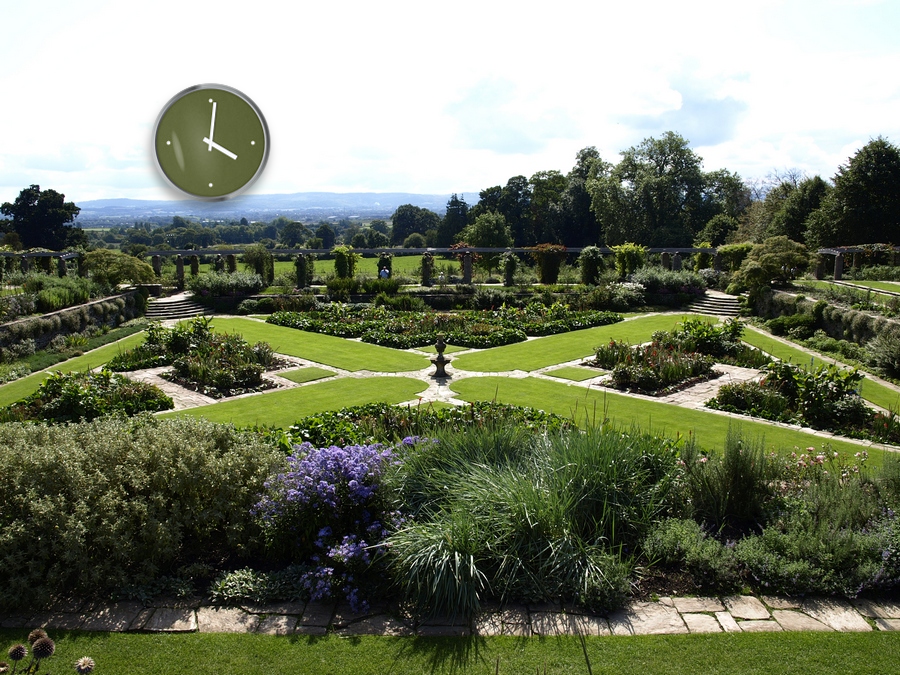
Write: h=4 m=1
